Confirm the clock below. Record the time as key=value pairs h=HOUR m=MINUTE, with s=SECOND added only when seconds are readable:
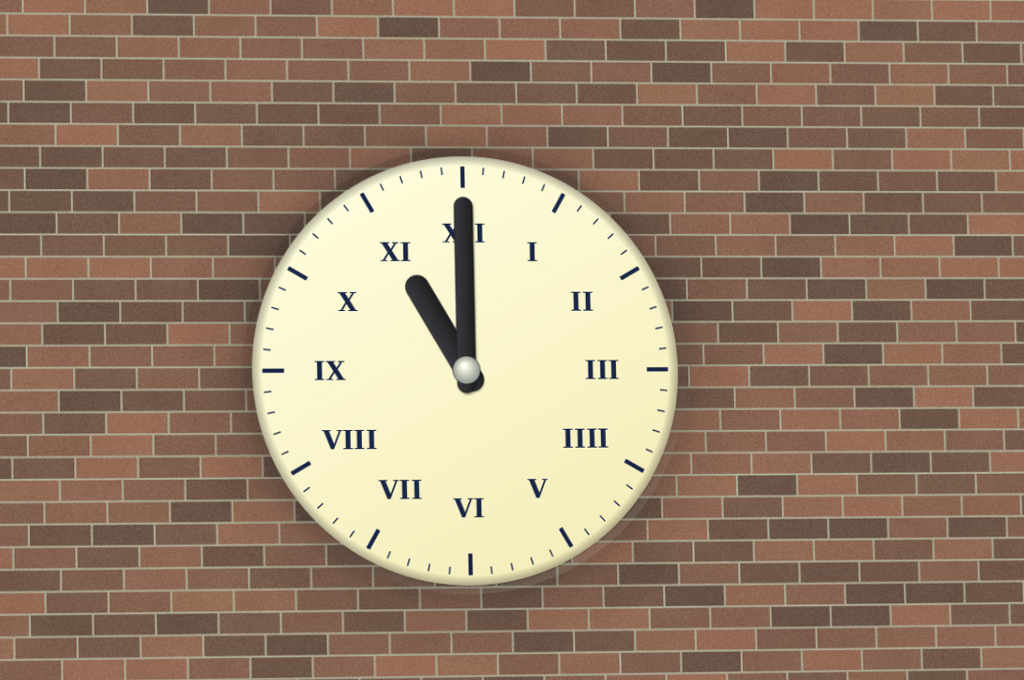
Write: h=11 m=0
